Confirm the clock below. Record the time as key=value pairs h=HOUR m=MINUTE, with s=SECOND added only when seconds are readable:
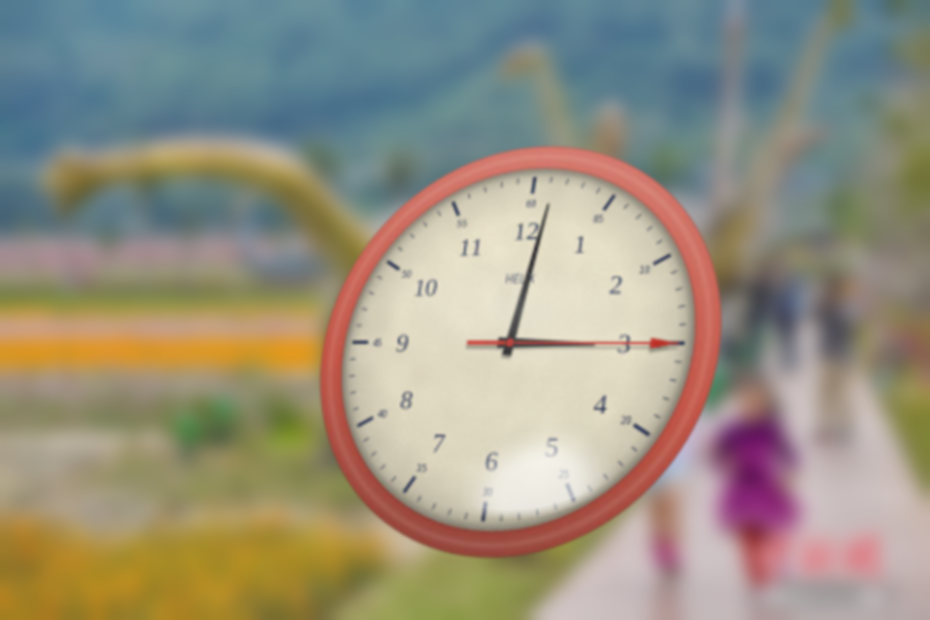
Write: h=3 m=1 s=15
